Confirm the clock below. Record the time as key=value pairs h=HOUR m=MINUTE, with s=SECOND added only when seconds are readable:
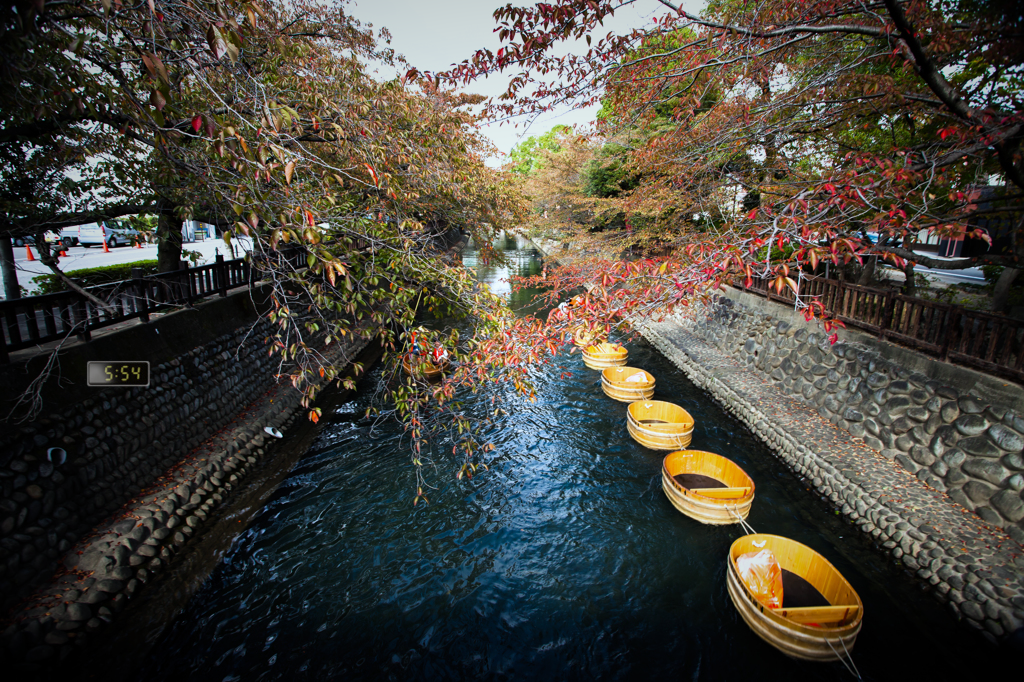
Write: h=5 m=54
